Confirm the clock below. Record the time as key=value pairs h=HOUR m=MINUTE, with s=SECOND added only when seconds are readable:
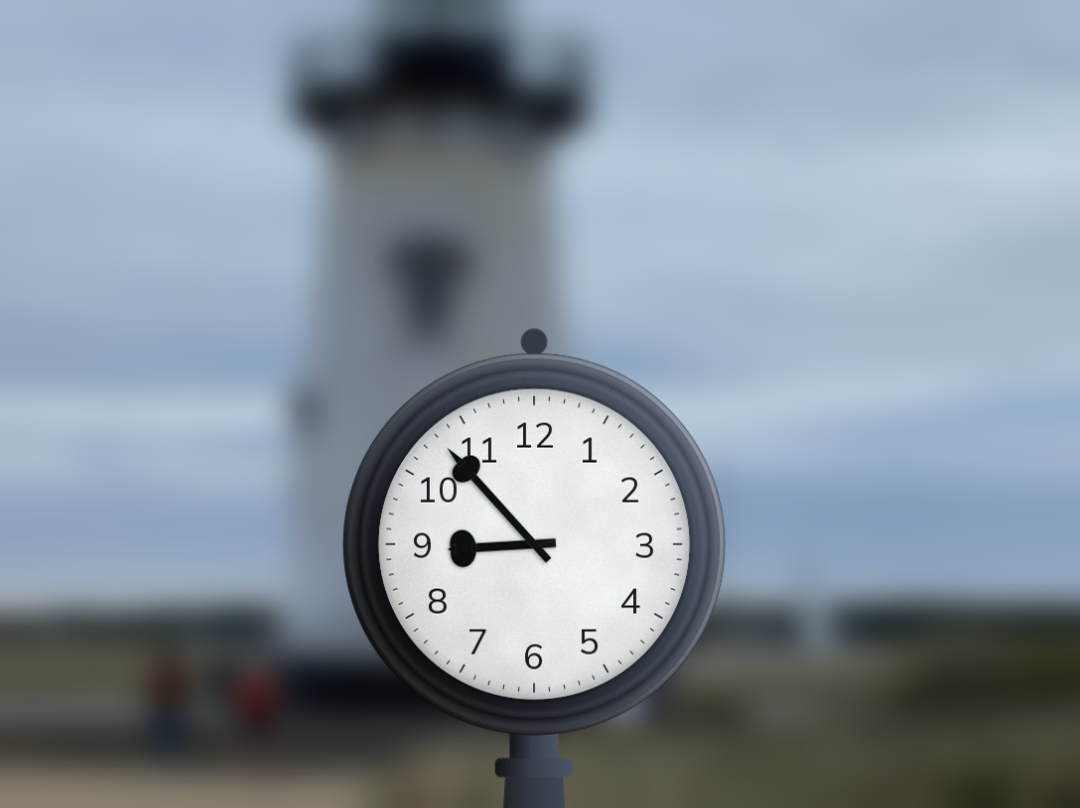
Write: h=8 m=53
